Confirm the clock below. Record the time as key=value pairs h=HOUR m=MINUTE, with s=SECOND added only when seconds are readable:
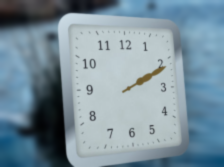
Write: h=2 m=11
